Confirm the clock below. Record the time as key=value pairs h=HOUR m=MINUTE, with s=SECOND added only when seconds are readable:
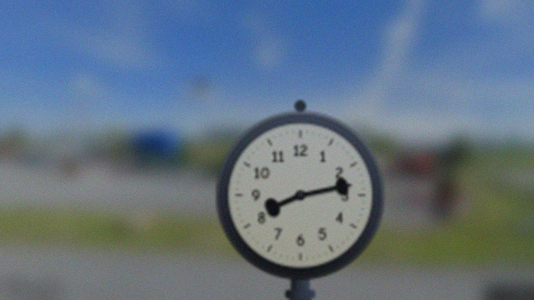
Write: h=8 m=13
